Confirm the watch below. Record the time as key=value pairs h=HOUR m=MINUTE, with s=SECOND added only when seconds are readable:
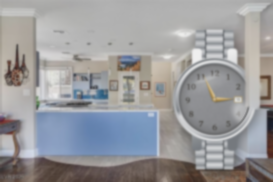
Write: h=2 m=56
